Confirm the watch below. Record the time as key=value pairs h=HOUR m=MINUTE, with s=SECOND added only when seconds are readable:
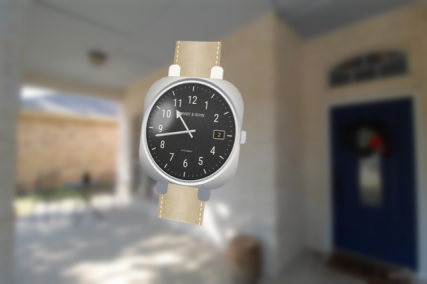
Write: h=10 m=43
